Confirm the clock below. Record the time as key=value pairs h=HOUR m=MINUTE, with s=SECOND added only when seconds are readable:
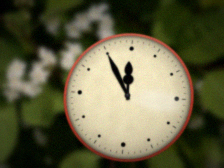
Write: h=11 m=55
